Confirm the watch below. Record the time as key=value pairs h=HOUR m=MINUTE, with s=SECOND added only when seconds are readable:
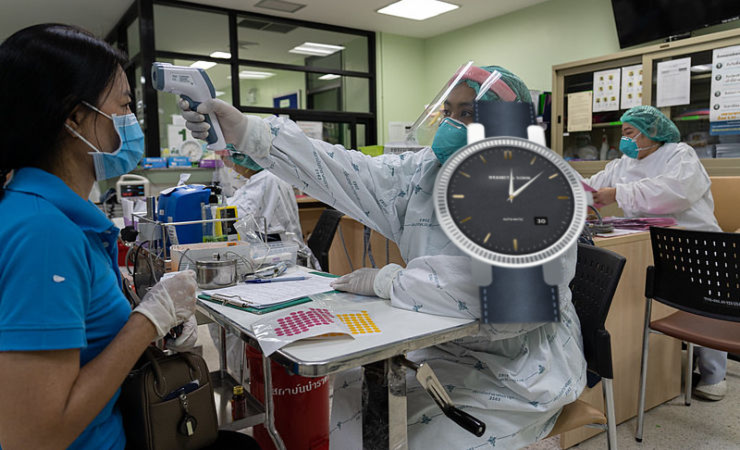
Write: h=12 m=8
